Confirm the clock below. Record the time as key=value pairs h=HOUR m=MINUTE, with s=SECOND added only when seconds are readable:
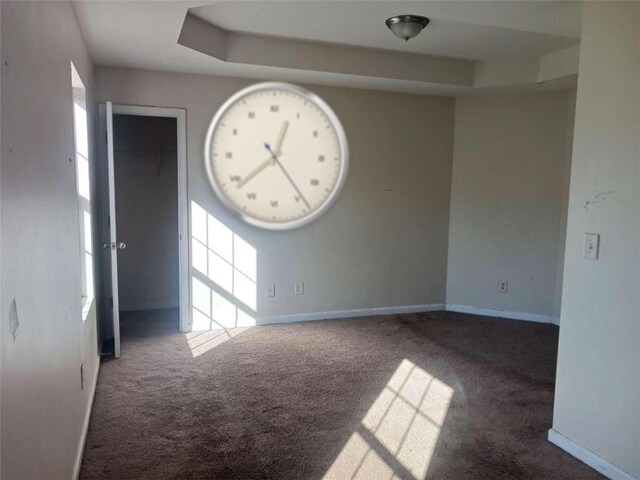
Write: h=12 m=38 s=24
